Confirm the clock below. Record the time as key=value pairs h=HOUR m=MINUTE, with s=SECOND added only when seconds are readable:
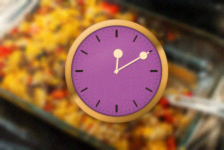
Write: h=12 m=10
